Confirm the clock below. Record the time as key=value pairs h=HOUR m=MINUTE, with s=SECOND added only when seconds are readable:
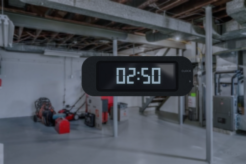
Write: h=2 m=50
